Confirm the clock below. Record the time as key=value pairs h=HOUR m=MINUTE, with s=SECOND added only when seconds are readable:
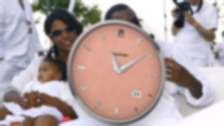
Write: h=11 m=9
